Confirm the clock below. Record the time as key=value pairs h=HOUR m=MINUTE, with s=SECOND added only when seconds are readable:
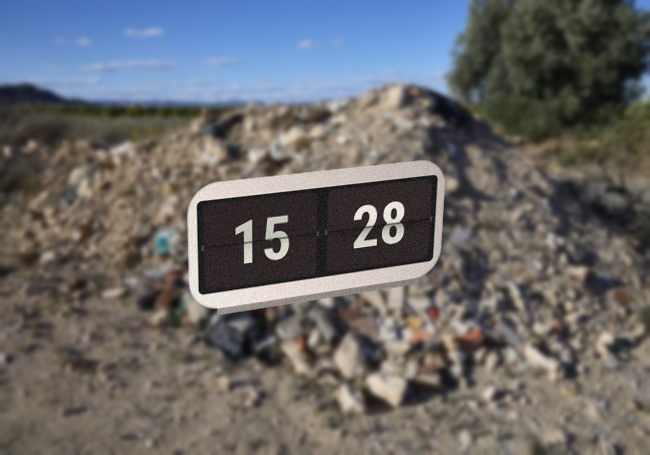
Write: h=15 m=28
